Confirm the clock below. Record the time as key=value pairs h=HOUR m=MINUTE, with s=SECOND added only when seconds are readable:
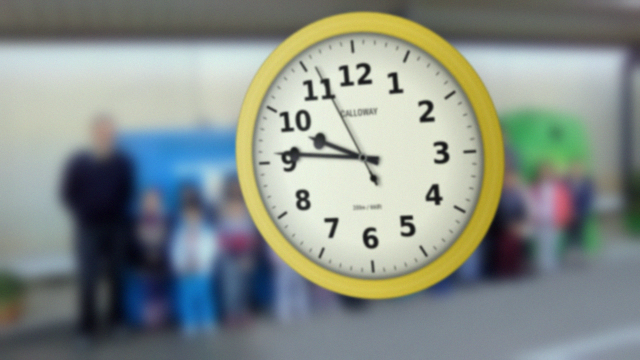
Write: h=9 m=45 s=56
